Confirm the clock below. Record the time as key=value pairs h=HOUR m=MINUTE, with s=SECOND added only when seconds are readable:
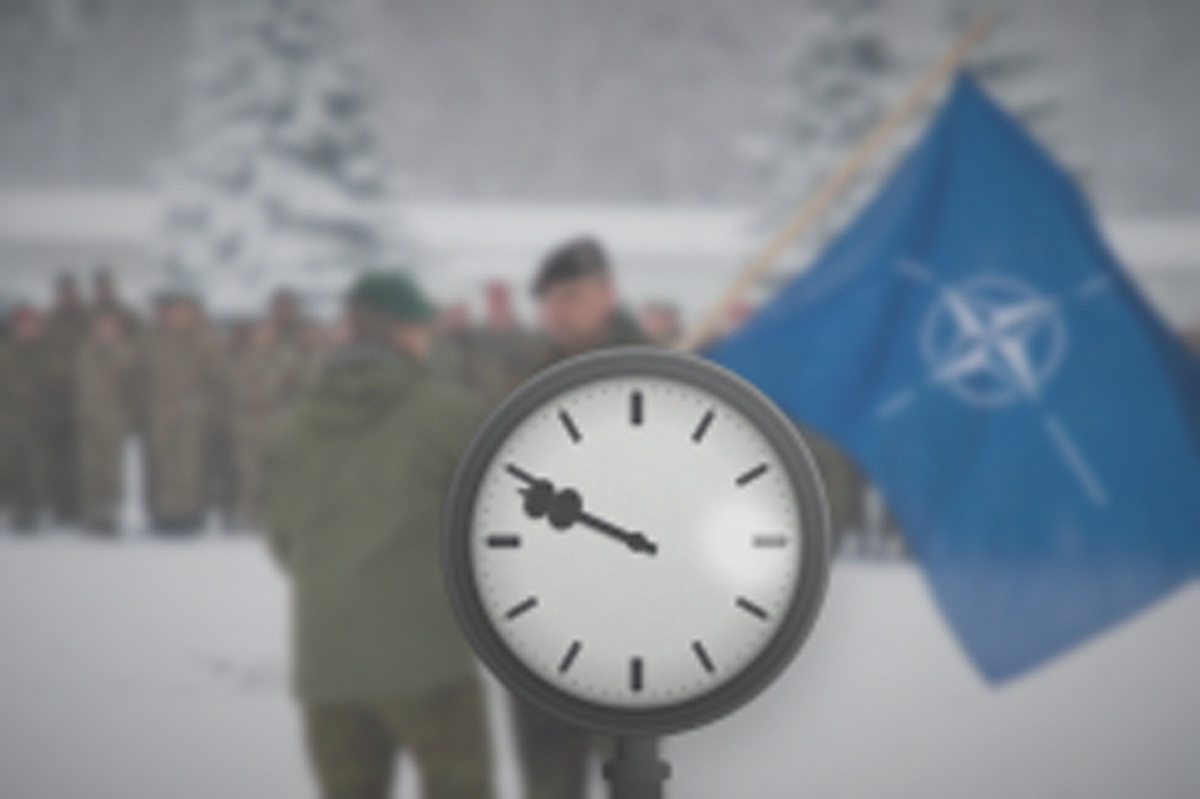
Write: h=9 m=49
